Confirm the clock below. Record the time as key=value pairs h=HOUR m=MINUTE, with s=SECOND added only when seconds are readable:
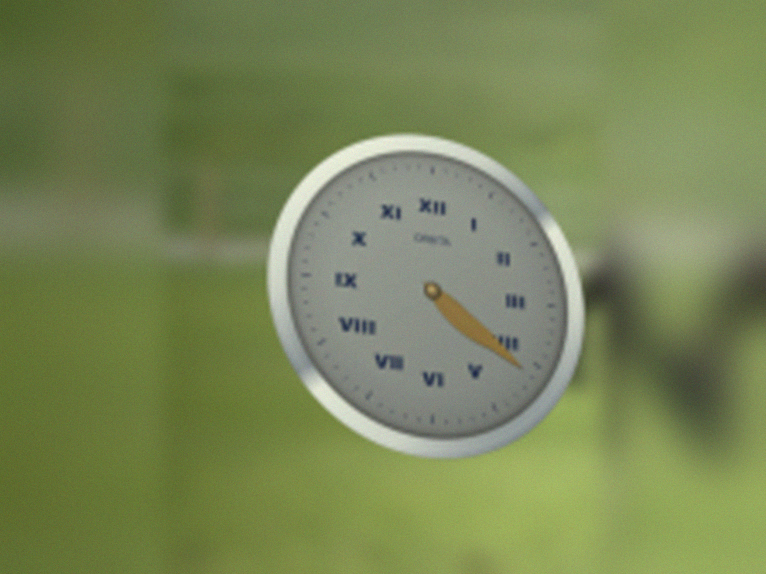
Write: h=4 m=21
